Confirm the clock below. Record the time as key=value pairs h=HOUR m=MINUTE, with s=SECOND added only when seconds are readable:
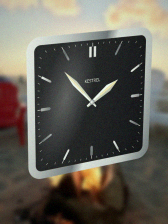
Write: h=1 m=53
